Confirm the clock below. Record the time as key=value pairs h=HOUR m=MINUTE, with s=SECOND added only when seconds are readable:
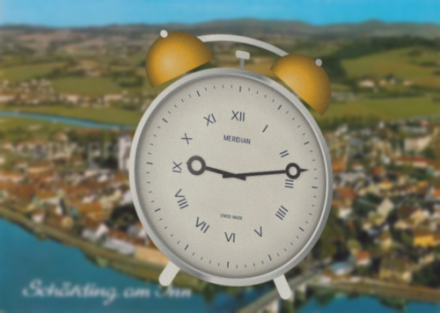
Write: h=9 m=13
